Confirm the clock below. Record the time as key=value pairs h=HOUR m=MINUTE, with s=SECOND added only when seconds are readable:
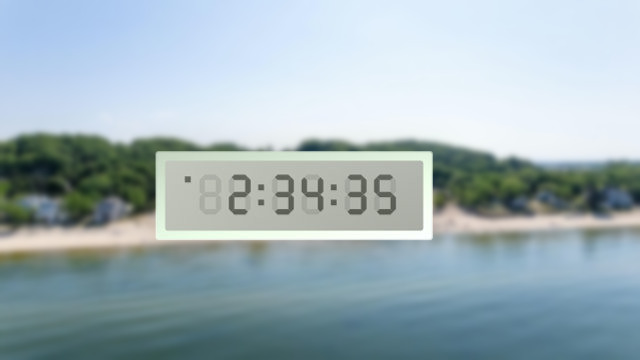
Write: h=2 m=34 s=35
